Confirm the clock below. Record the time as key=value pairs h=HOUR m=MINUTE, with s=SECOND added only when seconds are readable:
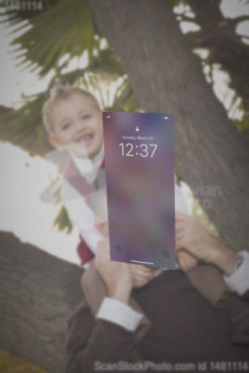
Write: h=12 m=37
